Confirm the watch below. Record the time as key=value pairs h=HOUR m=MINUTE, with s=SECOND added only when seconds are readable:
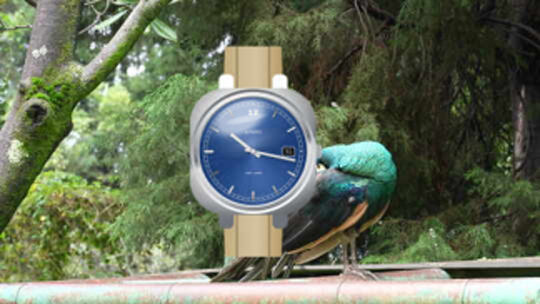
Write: h=10 m=17
